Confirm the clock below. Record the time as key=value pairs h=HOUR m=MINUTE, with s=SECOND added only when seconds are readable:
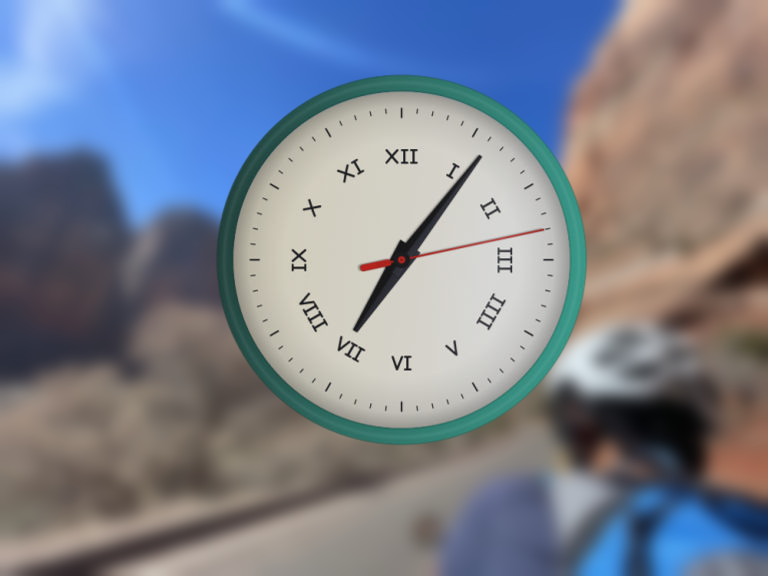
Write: h=7 m=6 s=13
